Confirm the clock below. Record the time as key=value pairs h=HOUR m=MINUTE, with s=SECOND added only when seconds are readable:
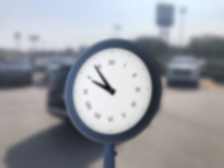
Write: h=9 m=54
